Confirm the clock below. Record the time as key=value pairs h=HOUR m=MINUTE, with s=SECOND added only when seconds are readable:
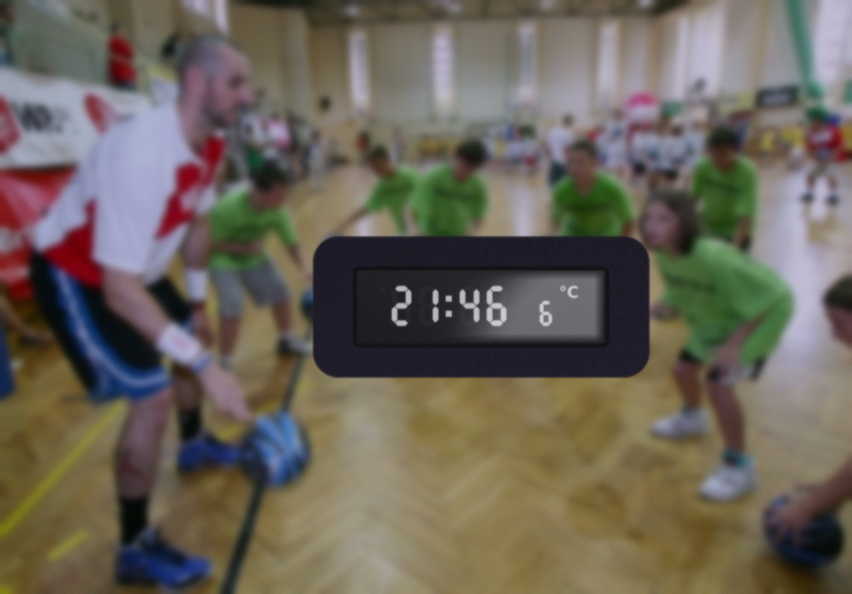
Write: h=21 m=46
